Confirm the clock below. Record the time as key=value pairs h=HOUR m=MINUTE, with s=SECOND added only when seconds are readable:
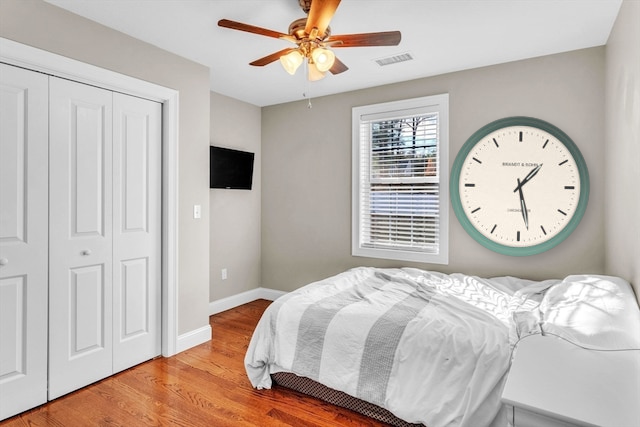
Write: h=1 m=28
